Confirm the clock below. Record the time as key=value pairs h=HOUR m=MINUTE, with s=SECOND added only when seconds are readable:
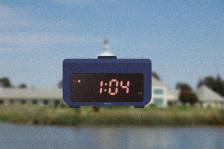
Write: h=1 m=4
